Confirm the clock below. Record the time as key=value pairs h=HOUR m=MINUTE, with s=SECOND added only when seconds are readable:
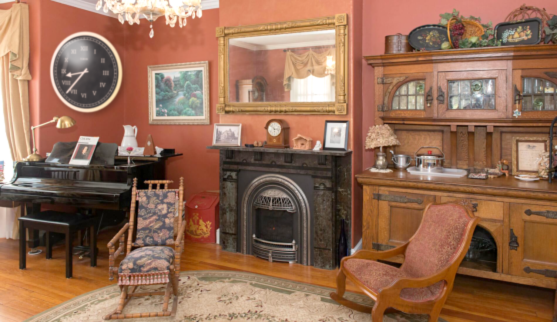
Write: h=8 m=37
